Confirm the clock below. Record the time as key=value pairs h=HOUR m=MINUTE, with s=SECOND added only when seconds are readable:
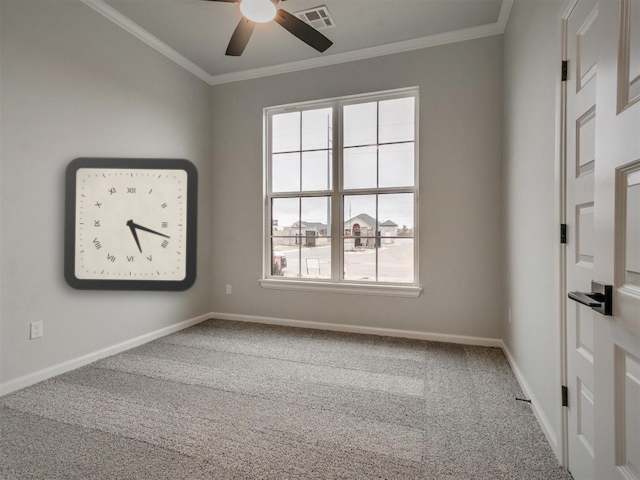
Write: h=5 m=18
